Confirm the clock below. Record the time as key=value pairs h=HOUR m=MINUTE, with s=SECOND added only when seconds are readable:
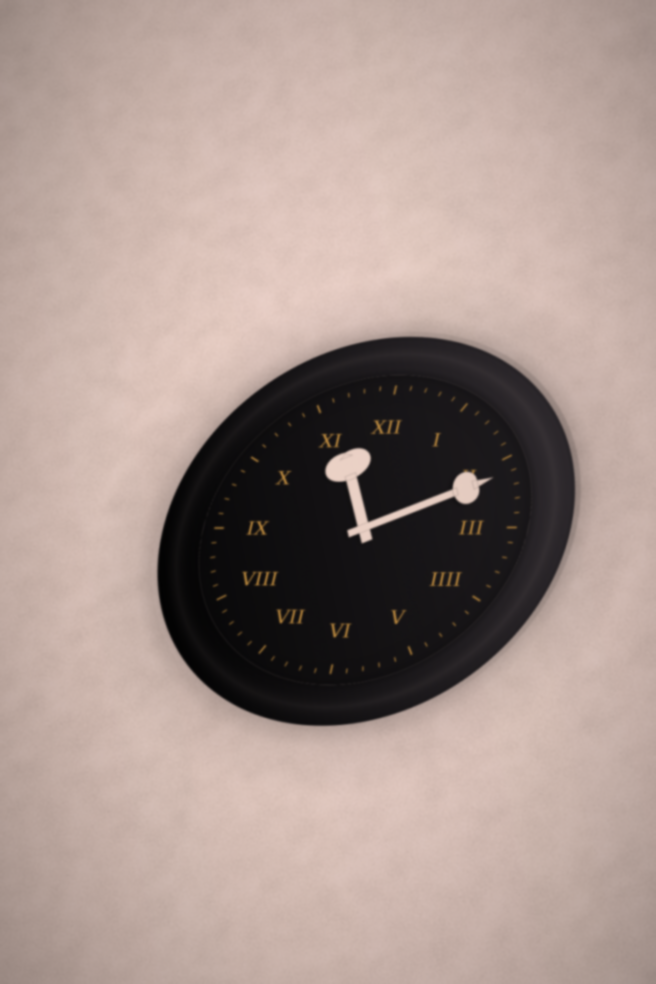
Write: h=11 m=11
